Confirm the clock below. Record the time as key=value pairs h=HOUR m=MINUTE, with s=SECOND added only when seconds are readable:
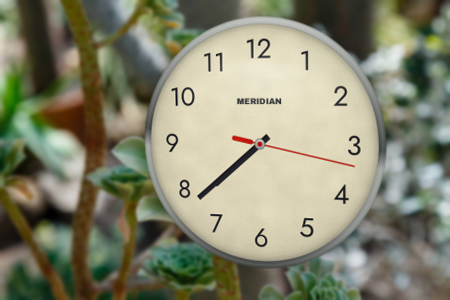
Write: h=7 m=38 s=17
